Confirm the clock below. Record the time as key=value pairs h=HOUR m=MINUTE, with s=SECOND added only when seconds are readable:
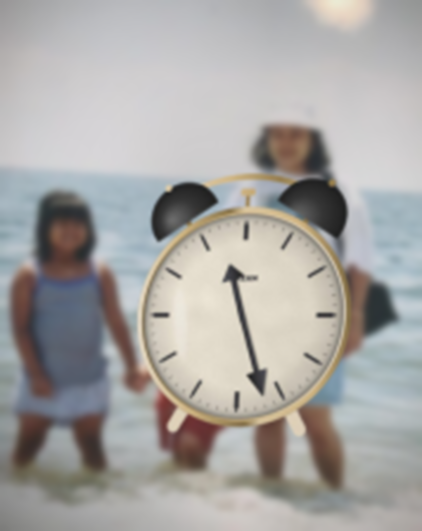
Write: h=11 m=27
